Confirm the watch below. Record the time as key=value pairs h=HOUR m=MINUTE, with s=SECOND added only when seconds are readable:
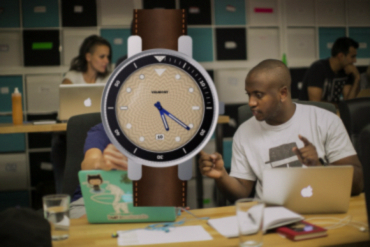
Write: h=5 m=21
